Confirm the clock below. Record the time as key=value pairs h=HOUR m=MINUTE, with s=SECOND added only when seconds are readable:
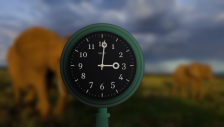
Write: h=3 m=1
